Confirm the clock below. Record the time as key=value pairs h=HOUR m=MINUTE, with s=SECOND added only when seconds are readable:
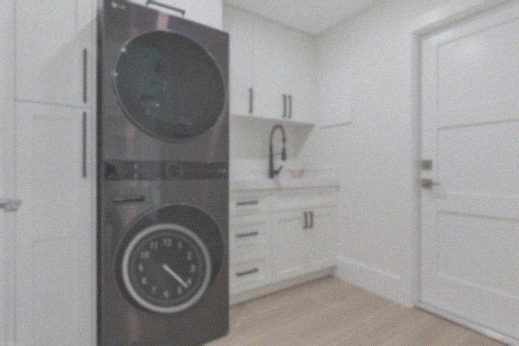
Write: h=4 m=22
